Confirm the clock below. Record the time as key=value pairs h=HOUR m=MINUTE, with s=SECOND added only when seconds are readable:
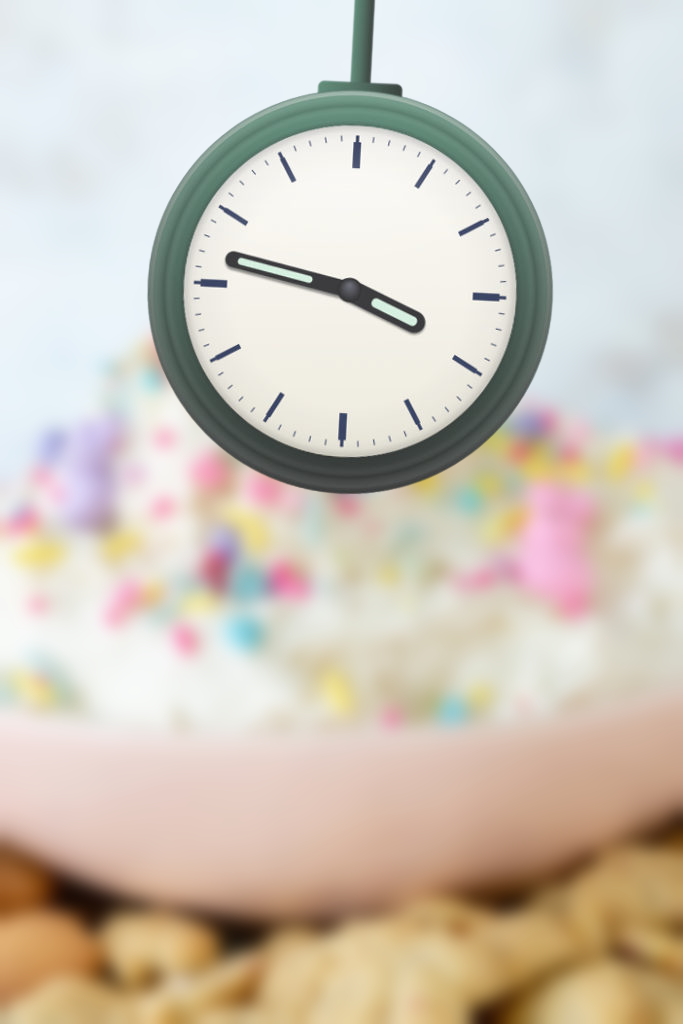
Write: h=3 m=47
